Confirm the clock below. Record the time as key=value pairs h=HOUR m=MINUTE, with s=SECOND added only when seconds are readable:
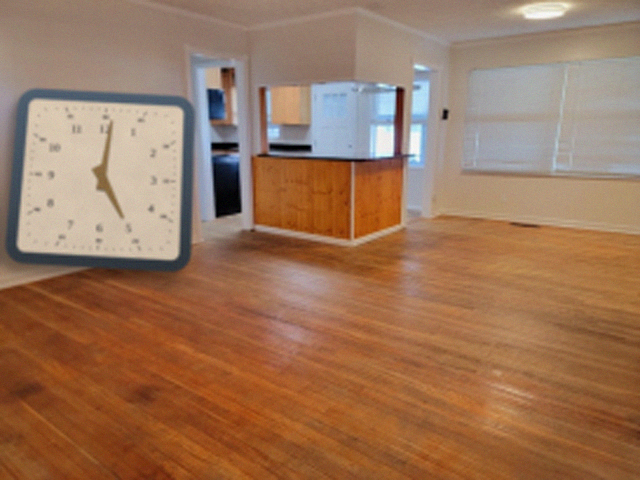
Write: h=5 m=1
